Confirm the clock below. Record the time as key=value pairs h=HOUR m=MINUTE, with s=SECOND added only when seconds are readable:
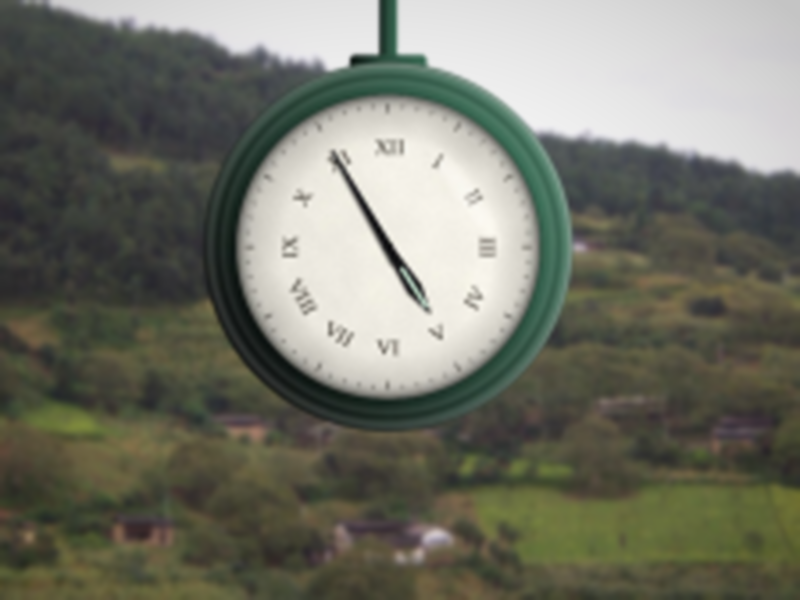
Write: h=4 m=55
